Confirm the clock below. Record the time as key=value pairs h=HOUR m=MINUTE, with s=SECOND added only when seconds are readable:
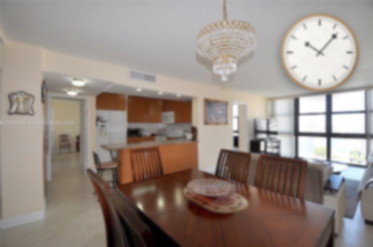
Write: h=10 m=7
